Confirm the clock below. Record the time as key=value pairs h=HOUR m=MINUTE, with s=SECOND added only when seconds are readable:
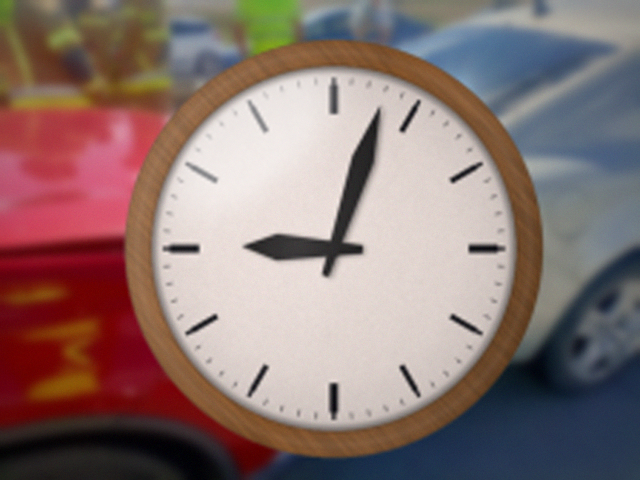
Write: h=9 m=3
